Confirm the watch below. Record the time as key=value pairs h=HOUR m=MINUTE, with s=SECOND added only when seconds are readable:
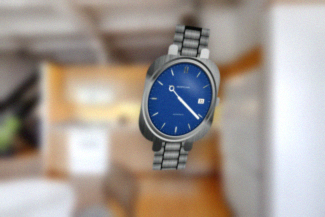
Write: h=10 m=21
